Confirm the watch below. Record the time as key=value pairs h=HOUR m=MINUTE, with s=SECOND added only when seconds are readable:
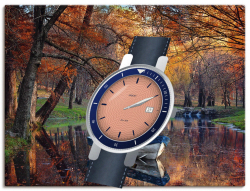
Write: h=2 m=10
